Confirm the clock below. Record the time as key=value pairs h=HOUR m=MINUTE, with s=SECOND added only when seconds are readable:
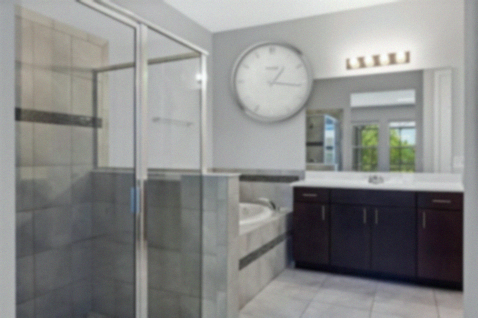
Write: h=1 m=16
